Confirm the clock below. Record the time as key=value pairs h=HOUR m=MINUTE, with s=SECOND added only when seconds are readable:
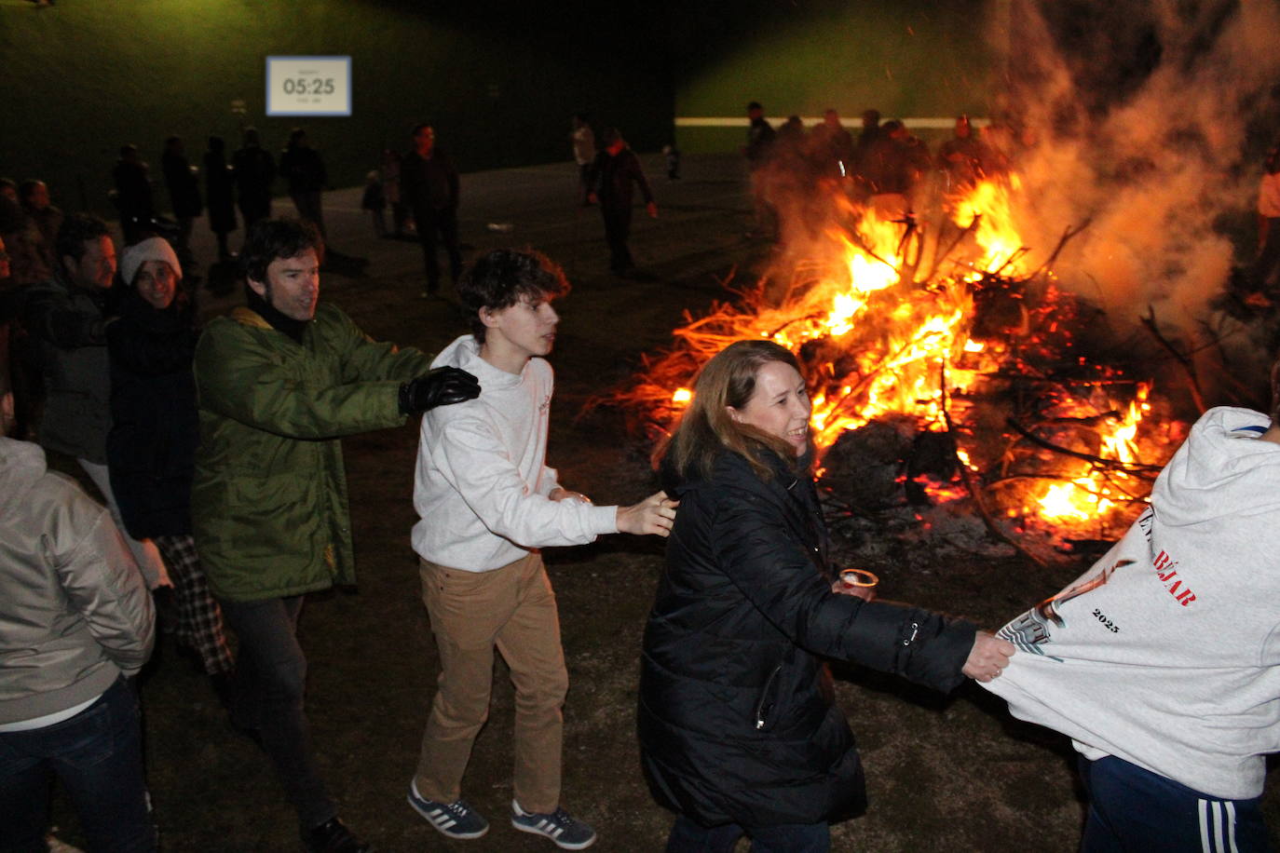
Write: h=5 m=25
